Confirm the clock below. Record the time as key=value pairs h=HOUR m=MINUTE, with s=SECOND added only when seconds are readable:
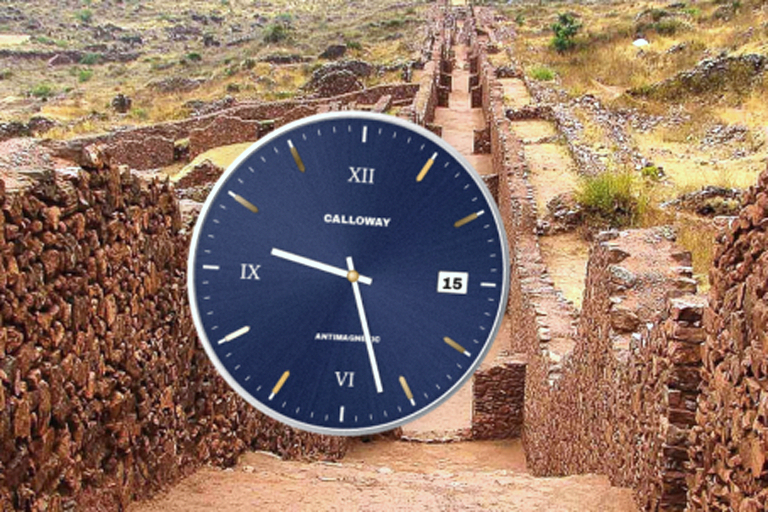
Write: h=9 m=27
